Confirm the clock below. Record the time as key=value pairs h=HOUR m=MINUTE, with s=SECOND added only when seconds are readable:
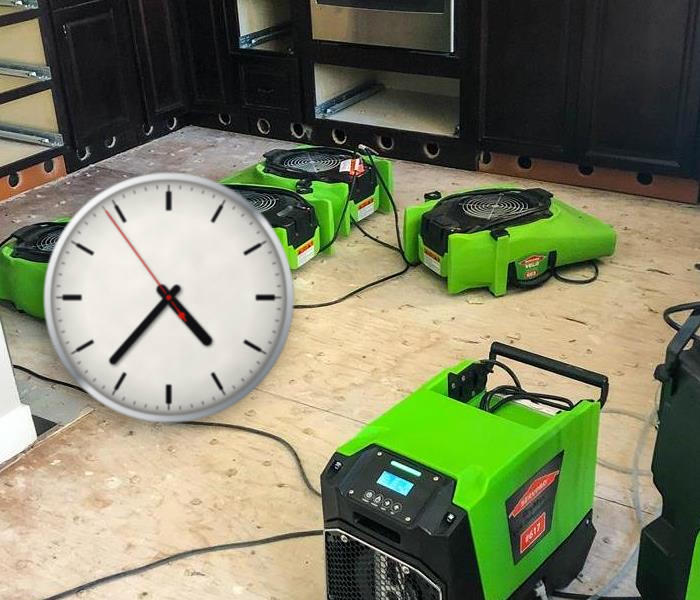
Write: h=4 m=36 s=54
